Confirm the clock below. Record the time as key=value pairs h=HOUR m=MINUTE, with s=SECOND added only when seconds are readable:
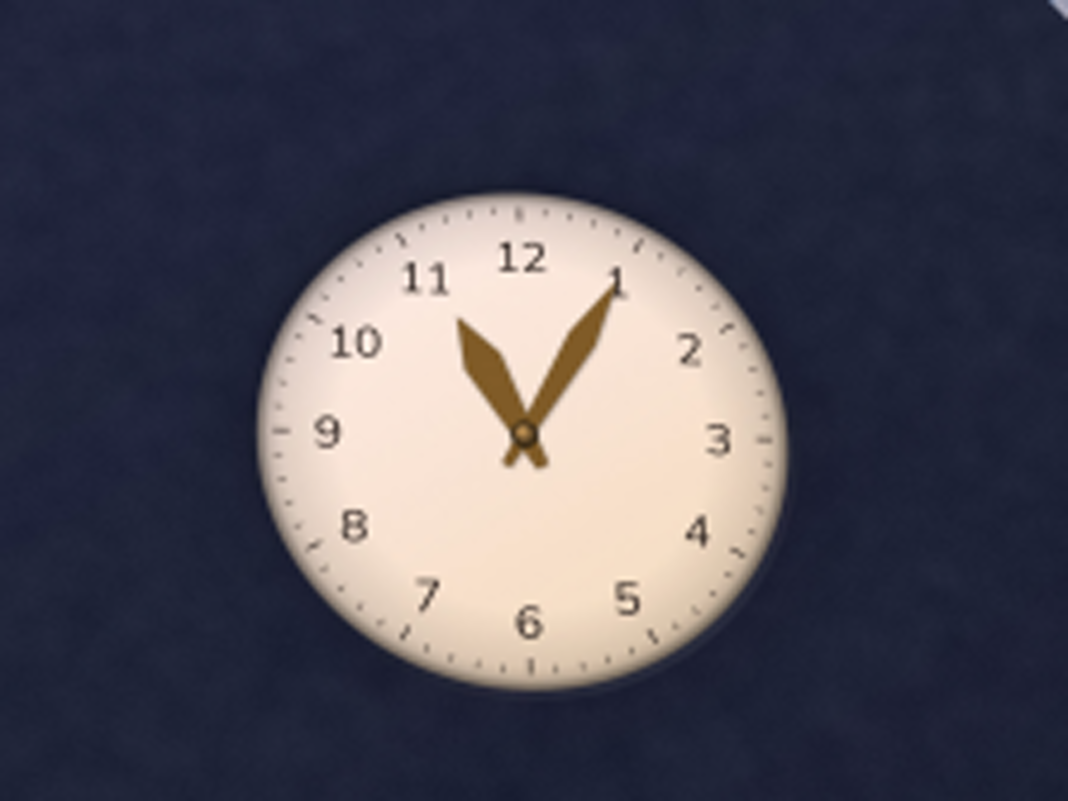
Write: h=11 m=5
